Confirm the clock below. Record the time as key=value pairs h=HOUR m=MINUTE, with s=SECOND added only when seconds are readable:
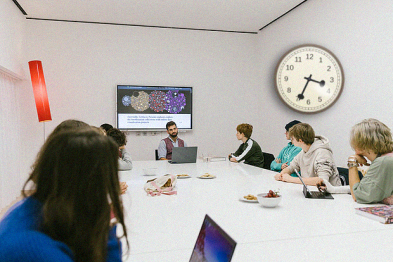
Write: h=3 m=34
